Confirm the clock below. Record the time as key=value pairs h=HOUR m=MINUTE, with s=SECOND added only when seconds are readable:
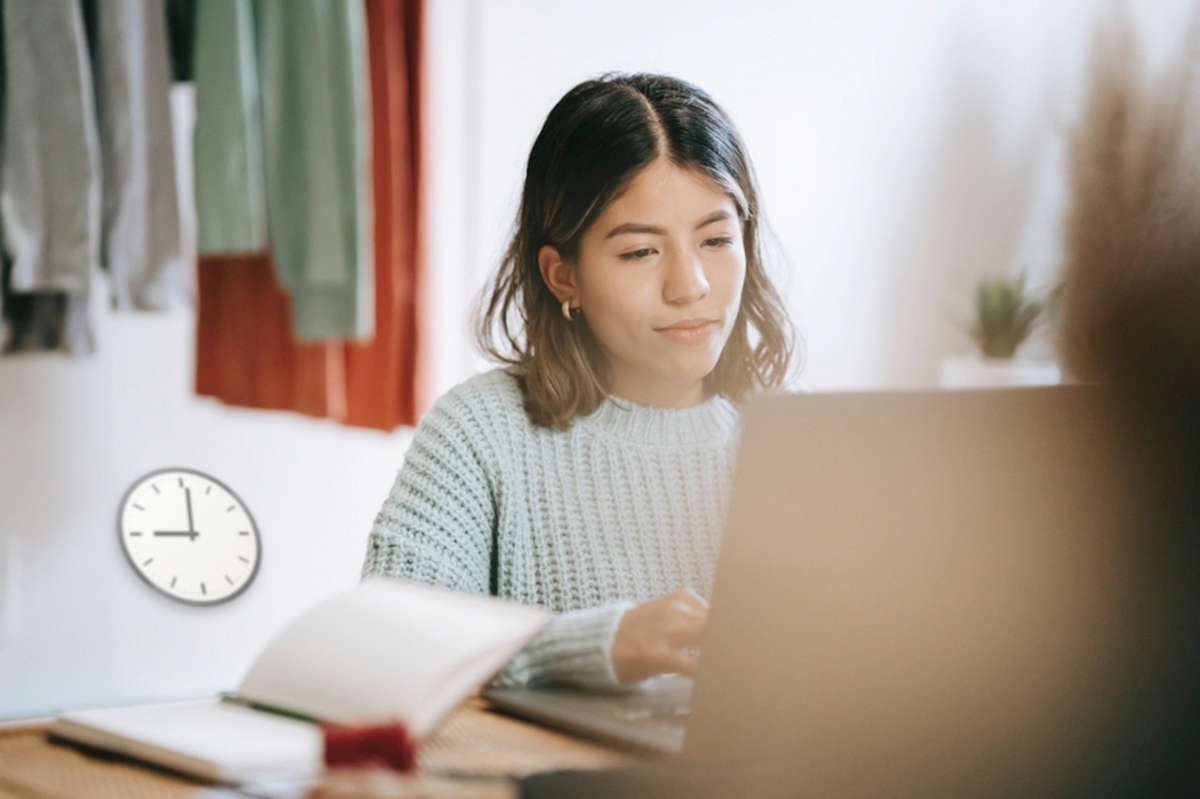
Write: h=9 m=1
